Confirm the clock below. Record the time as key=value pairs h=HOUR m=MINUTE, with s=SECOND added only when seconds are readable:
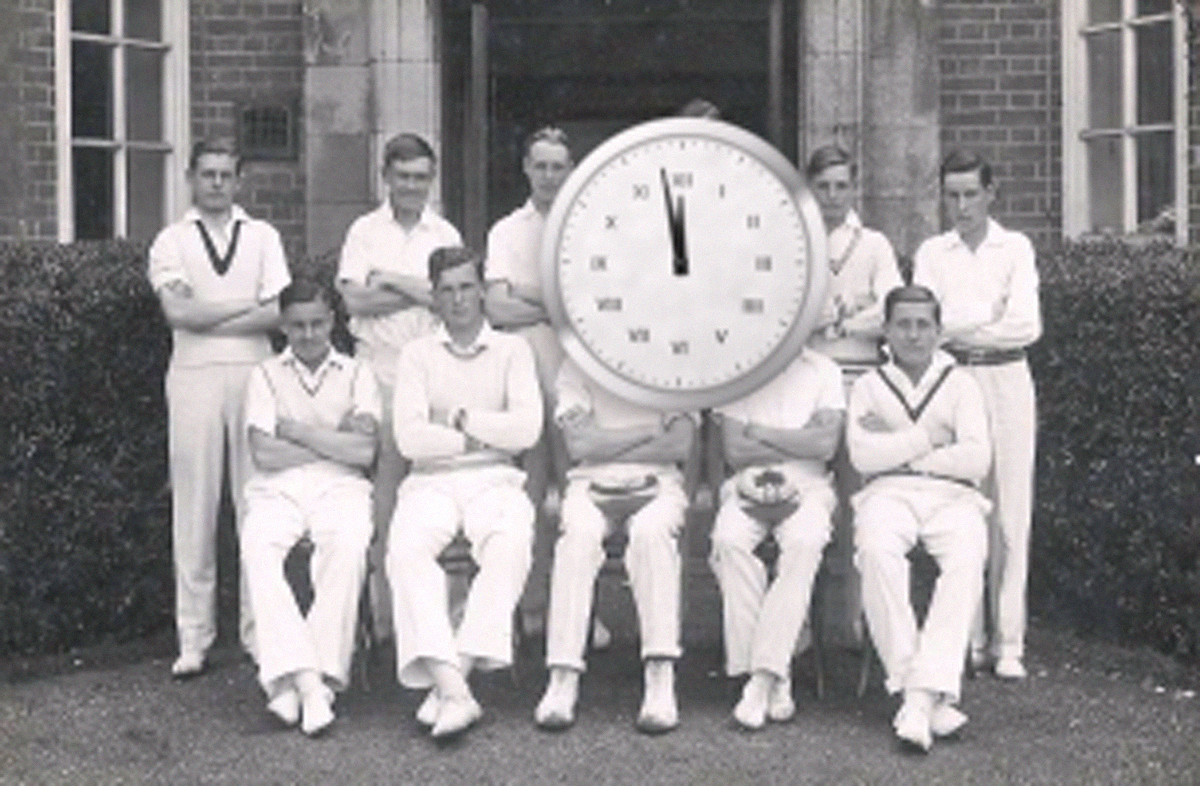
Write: h=11 m=58
